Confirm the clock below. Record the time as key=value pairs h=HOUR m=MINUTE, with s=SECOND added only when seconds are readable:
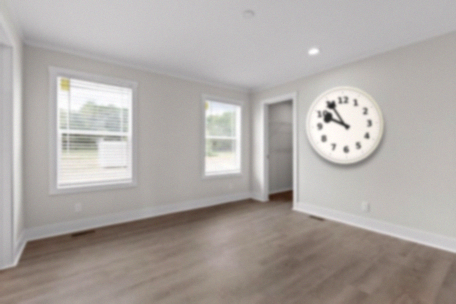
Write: h=9 m=55
